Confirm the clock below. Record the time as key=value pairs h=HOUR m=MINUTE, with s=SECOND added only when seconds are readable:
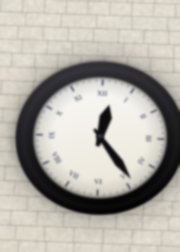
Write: h=12 m=24
